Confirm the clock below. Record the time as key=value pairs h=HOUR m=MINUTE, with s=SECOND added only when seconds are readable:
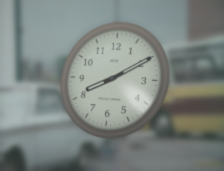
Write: h=8 m=10
